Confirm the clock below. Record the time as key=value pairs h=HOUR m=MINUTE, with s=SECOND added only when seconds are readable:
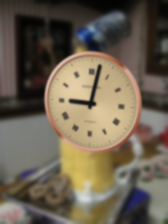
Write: h=9 m=2
